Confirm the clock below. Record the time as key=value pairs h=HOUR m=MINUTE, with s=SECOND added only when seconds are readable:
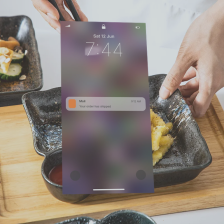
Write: h=7 m=44
